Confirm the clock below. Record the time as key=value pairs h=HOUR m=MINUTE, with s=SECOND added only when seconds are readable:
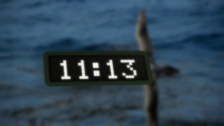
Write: h=11 m=13
